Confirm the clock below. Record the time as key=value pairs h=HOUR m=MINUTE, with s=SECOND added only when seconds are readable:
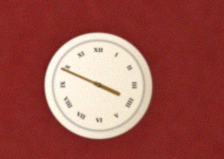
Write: h=3 m=49
